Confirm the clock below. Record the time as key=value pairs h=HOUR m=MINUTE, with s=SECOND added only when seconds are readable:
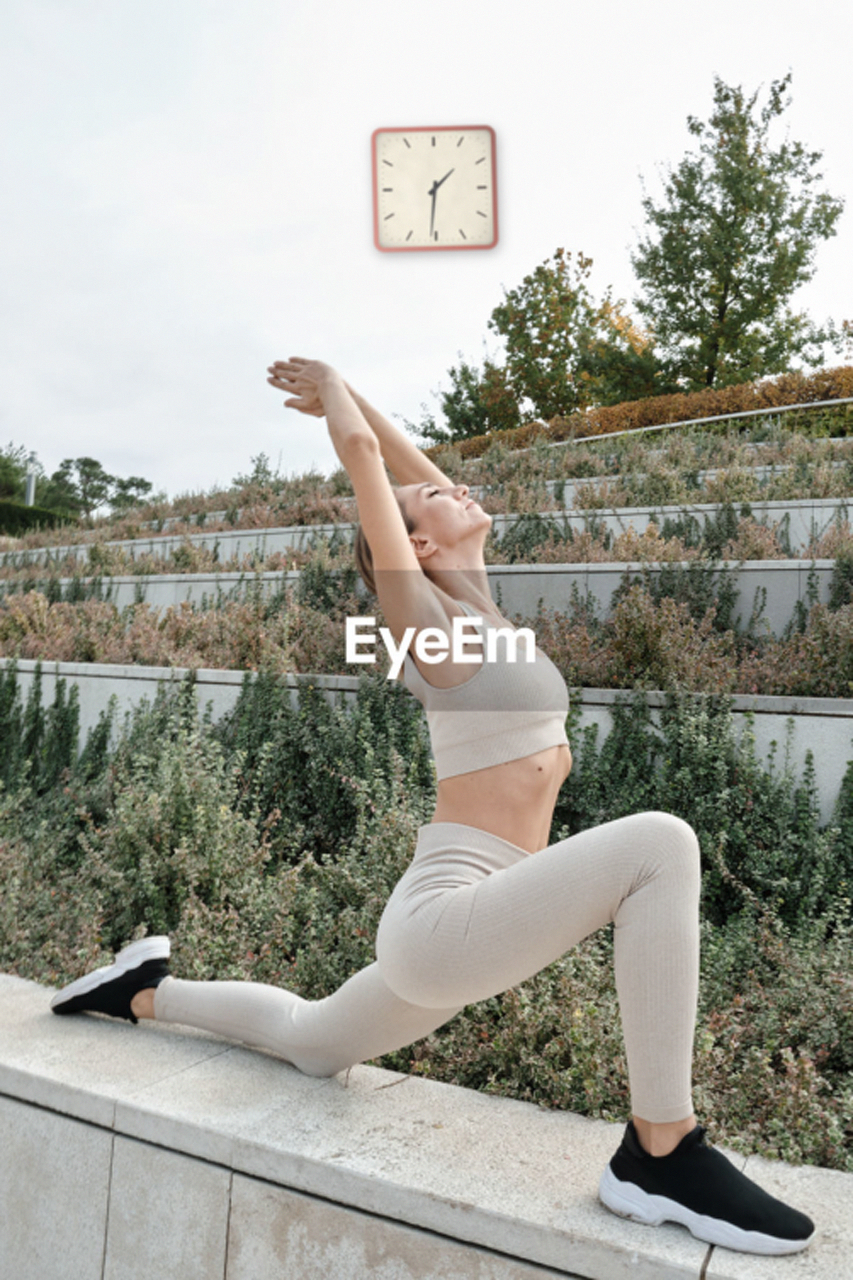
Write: h=1 m=31
